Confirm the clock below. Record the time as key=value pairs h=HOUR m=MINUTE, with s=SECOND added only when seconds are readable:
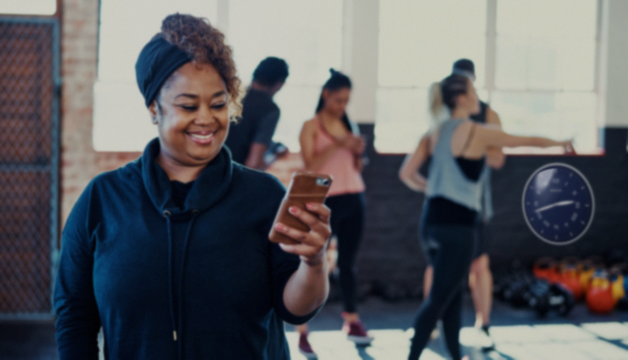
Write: h=2 m=42
